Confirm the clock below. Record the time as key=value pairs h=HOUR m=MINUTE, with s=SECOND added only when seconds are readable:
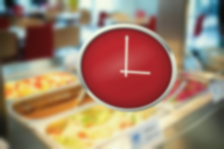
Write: h=3 m=0
